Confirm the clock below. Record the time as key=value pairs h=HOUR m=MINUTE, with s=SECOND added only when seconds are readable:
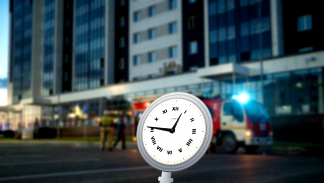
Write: h=12 m=46
